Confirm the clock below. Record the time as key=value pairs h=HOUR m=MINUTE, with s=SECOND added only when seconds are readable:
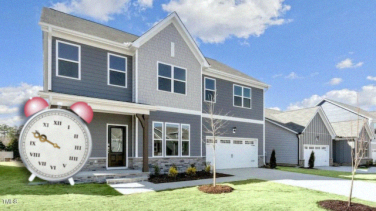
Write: h=9 m=49
